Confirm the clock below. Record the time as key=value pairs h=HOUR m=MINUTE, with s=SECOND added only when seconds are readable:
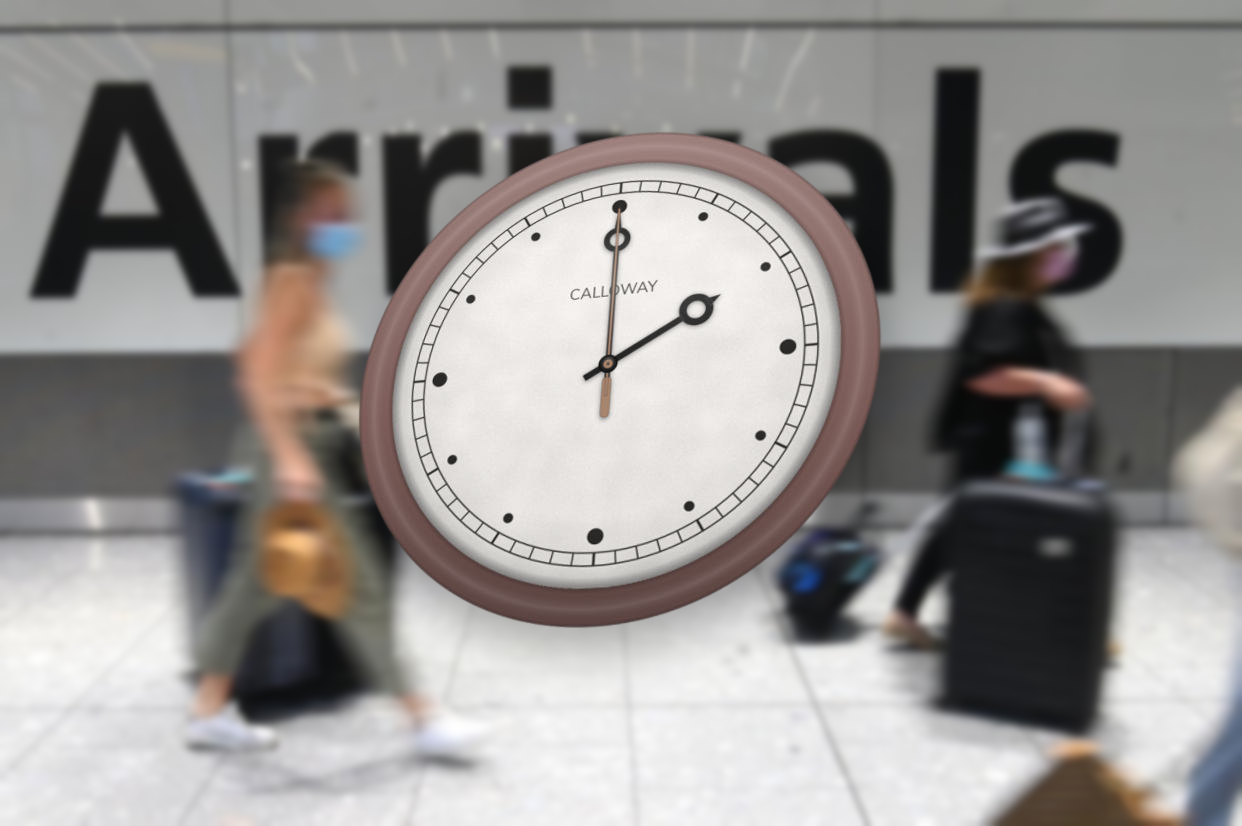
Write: h=2 m=0 s=0
